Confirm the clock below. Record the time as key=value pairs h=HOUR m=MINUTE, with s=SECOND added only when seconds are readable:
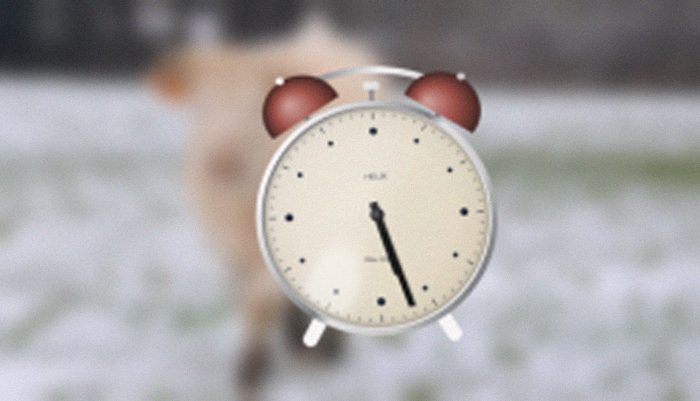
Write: h=5 m=27
